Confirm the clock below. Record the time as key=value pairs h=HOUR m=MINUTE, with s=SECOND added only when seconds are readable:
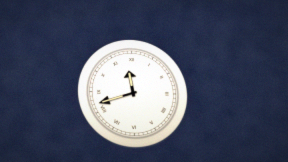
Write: h=11 m=42
